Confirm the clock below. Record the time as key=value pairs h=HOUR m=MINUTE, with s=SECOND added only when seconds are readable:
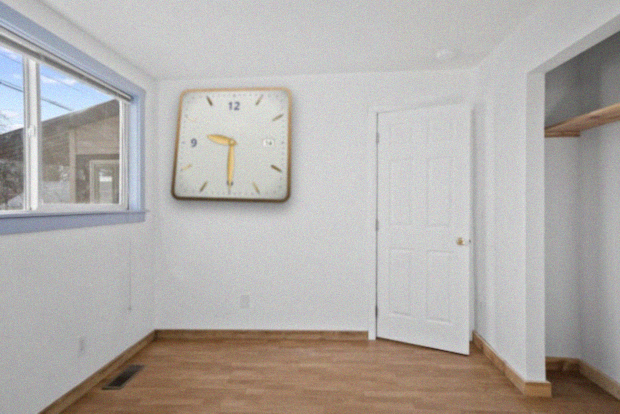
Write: h=9 m=30
